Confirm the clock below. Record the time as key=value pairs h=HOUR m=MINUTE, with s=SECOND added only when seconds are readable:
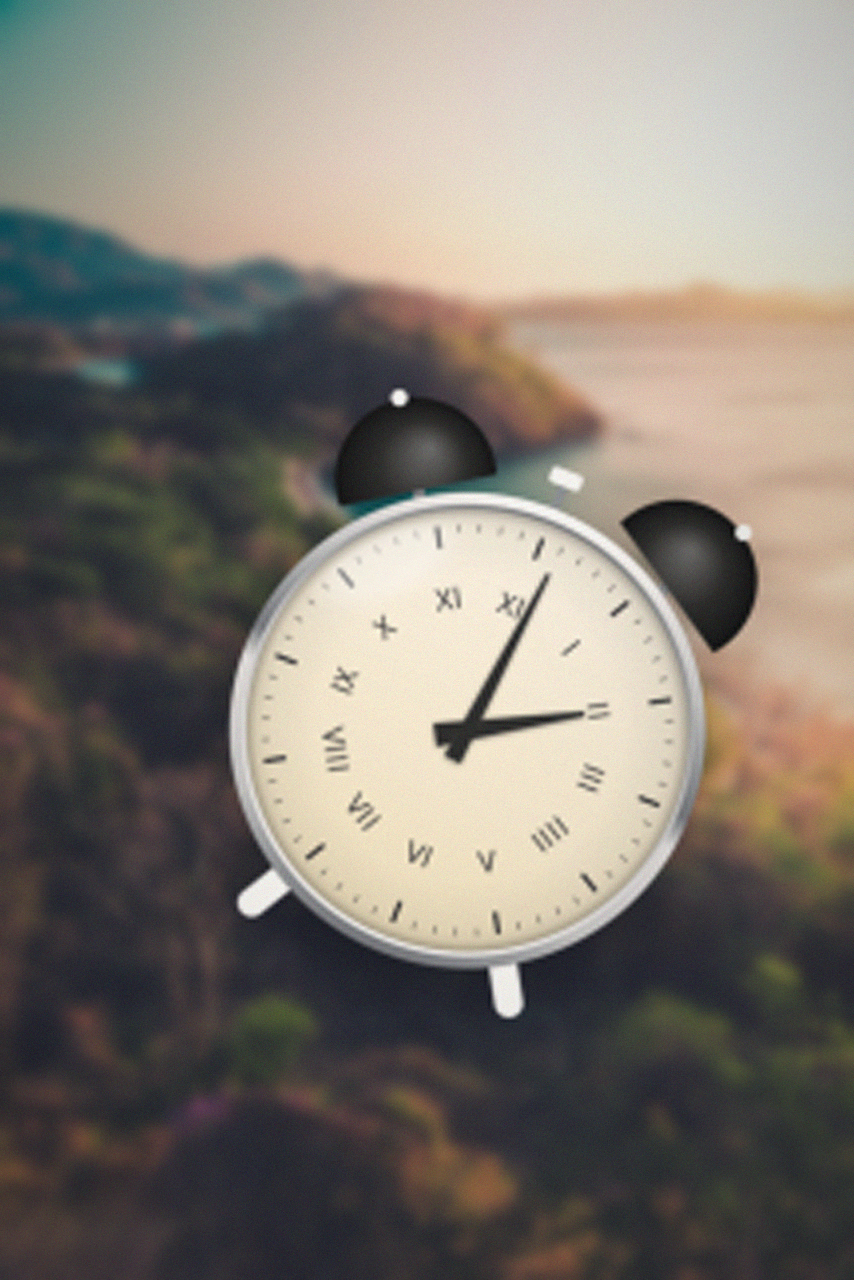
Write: h=2 m=1
